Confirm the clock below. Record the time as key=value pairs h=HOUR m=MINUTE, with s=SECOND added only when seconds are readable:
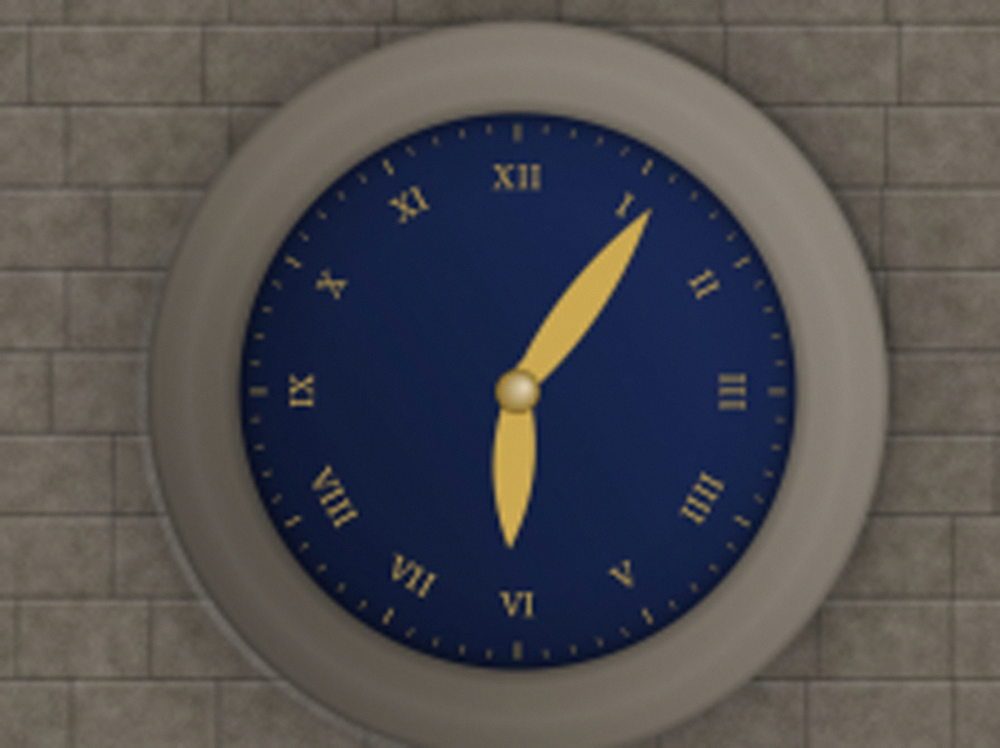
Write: h=6 m=6
